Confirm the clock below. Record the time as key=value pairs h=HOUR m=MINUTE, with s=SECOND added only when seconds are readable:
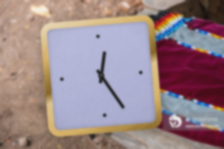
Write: h=12 m=25
